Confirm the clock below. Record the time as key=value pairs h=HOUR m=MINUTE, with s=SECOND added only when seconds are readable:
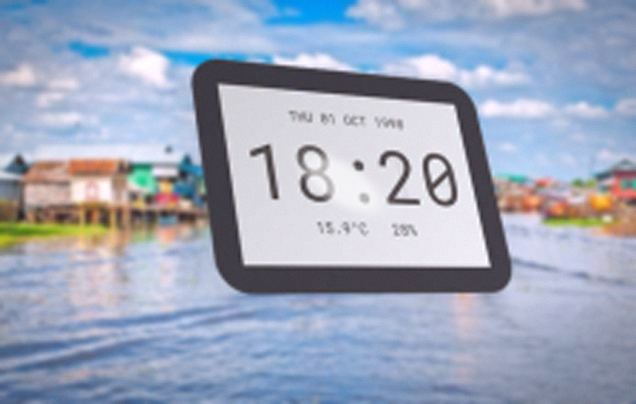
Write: h=18 m=20
